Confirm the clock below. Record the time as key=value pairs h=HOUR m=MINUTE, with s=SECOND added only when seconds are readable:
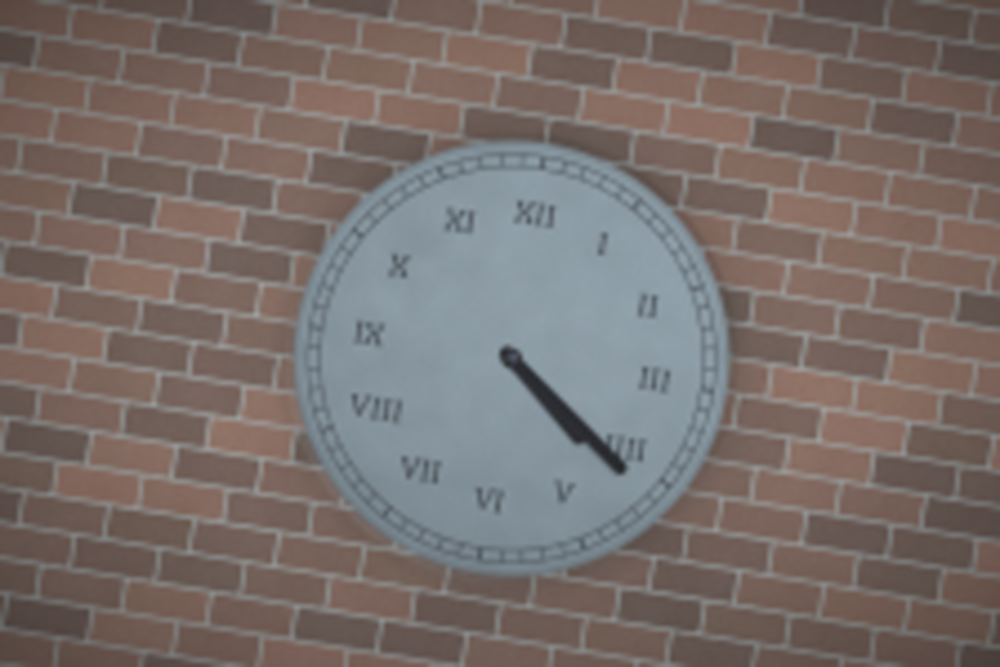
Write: h=4 m=21
